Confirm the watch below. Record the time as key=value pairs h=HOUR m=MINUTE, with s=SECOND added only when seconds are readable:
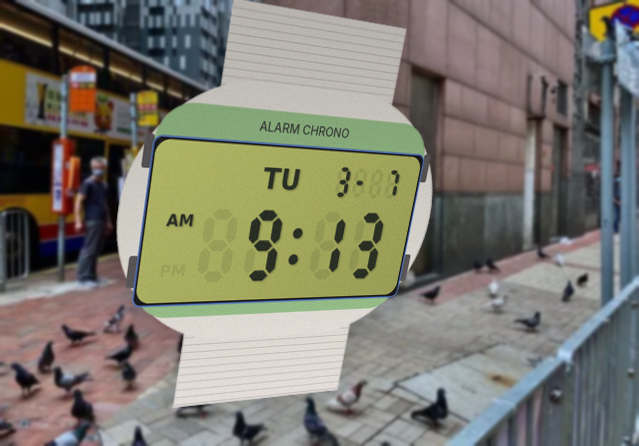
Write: h=9 m=13
